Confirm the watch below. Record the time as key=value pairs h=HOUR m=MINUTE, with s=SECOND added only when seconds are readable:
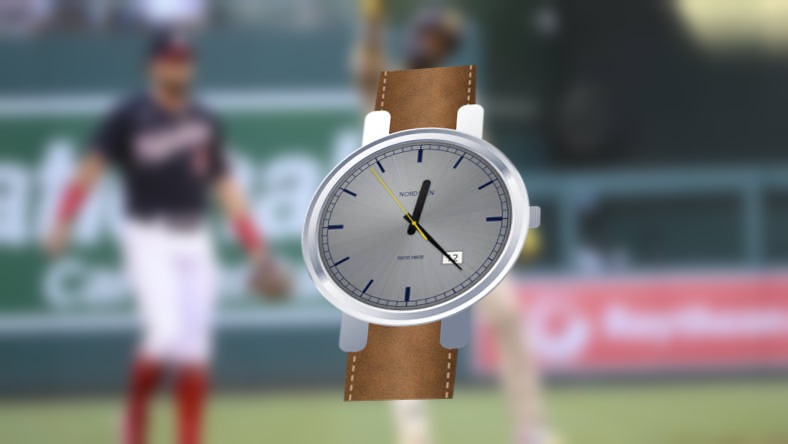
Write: h=12 m=22 s=54
